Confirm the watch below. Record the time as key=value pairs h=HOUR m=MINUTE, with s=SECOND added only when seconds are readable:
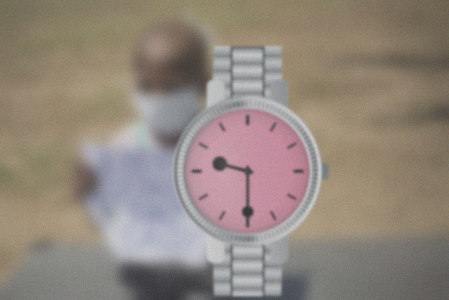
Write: h=9 m=30
